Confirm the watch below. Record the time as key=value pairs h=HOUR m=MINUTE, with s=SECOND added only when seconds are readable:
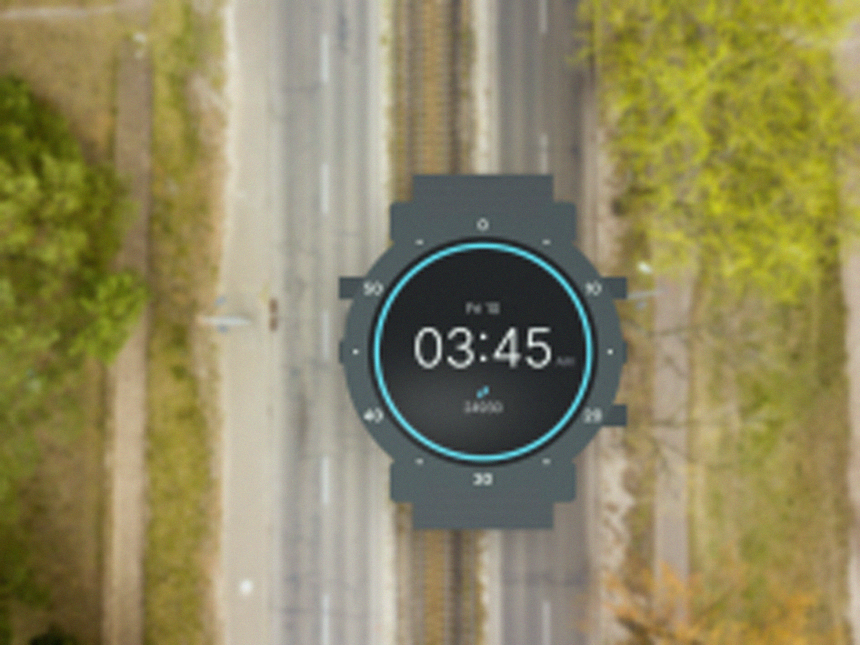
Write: h=3 m=45
